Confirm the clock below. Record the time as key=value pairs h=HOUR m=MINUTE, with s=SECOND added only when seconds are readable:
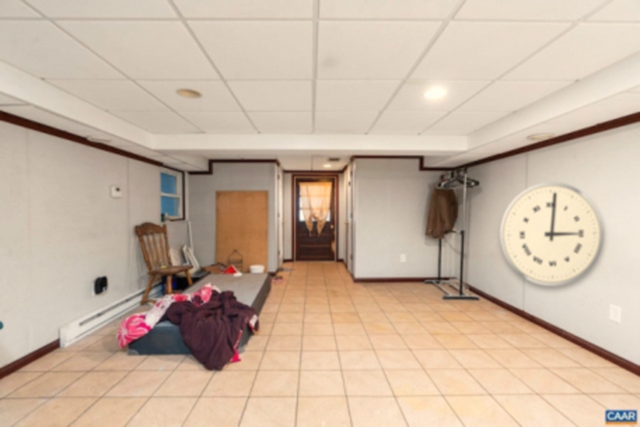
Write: h=3 m=1
